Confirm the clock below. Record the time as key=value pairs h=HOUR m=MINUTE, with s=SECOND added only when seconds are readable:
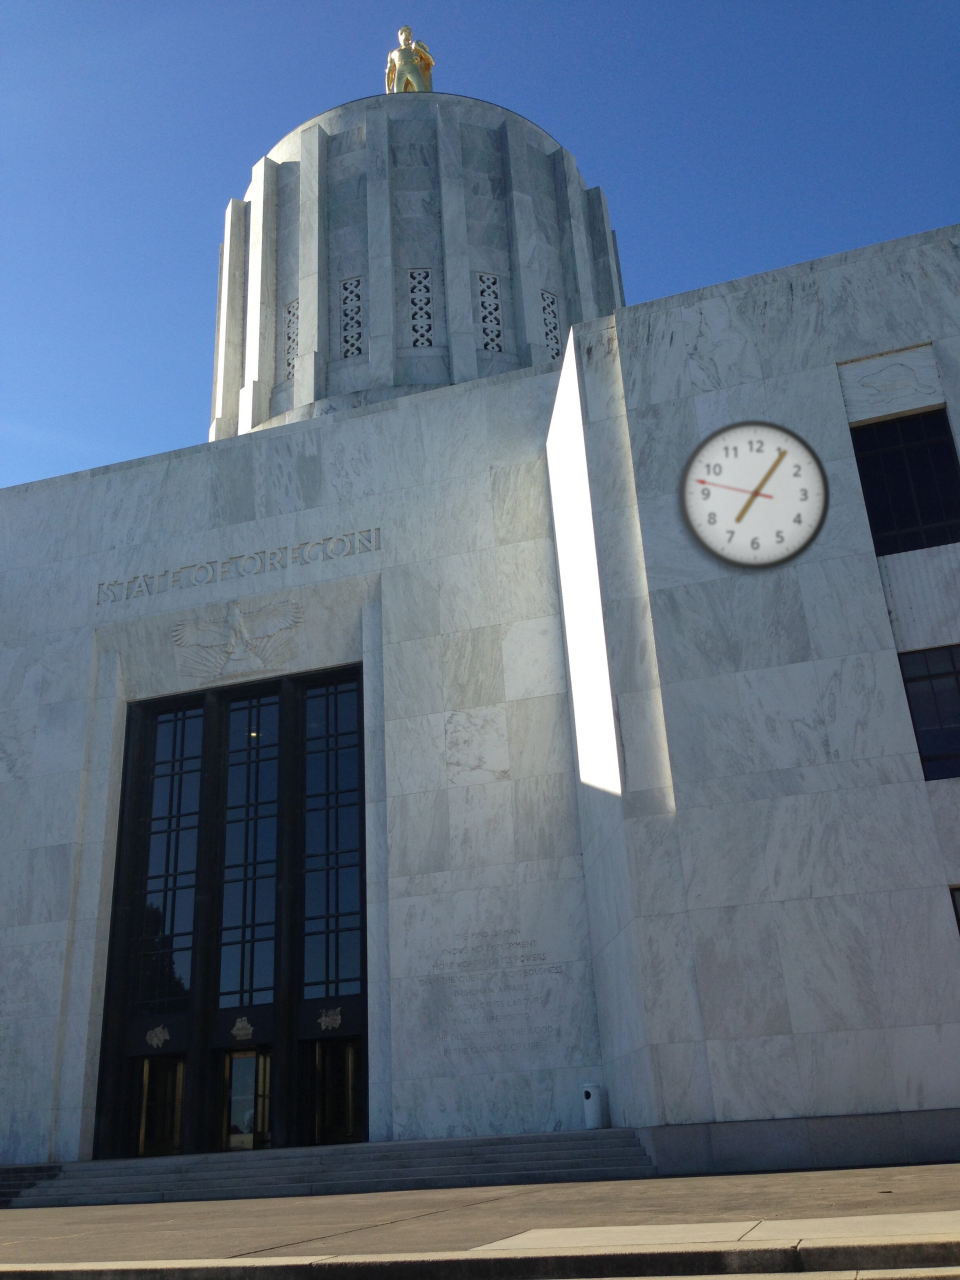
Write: h=7 m=5 s=47
